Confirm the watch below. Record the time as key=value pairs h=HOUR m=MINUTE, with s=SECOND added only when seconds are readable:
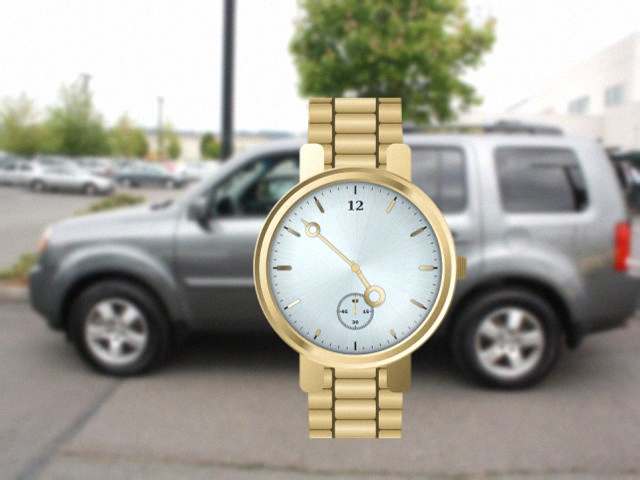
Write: h=4 m=52
